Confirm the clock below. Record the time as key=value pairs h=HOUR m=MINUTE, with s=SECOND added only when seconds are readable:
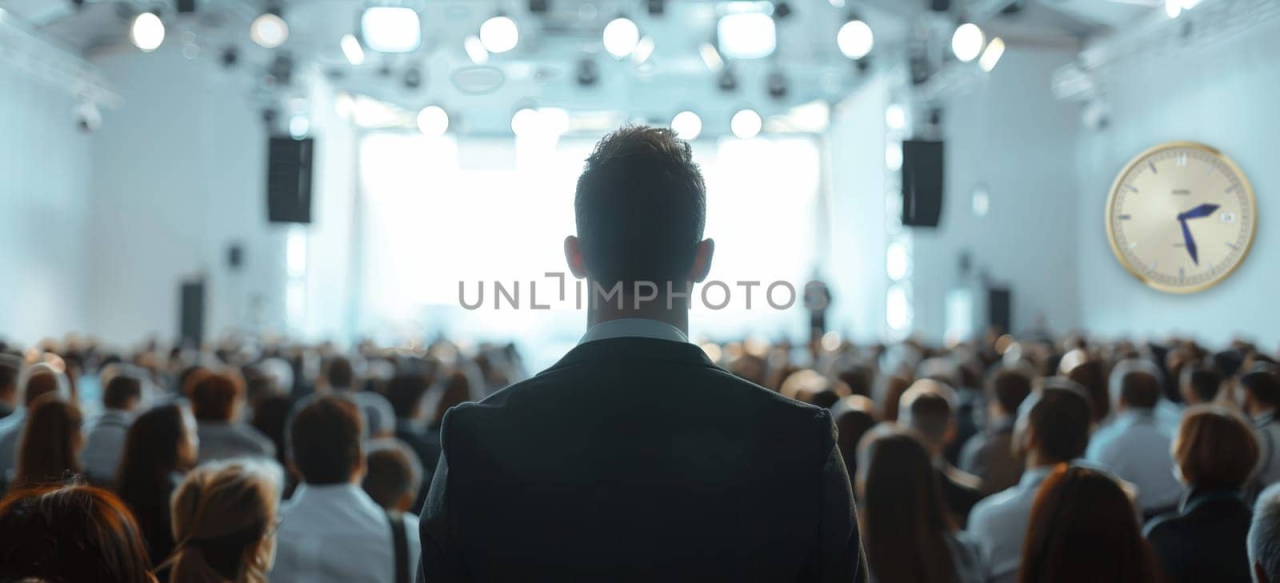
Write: h=2 m=27
